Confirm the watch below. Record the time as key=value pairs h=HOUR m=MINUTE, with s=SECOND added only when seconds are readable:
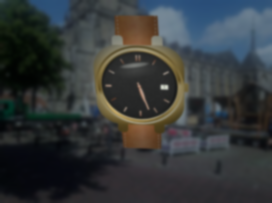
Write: h=5 m=27
